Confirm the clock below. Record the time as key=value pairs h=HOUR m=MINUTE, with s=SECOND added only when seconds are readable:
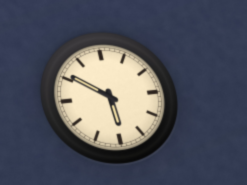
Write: h=5 m=51
